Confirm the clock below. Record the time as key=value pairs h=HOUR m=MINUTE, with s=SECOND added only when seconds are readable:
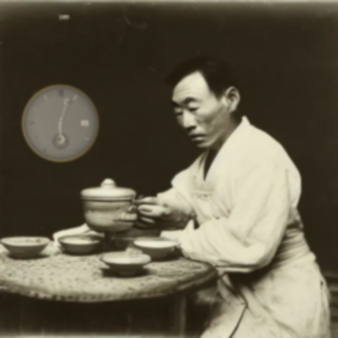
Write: h=6 m=3
